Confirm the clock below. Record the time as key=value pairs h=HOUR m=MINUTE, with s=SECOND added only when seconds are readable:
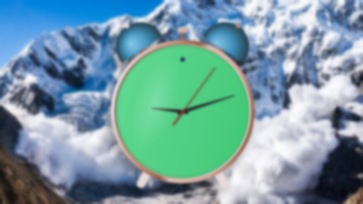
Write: h=9 m=12 s=6
